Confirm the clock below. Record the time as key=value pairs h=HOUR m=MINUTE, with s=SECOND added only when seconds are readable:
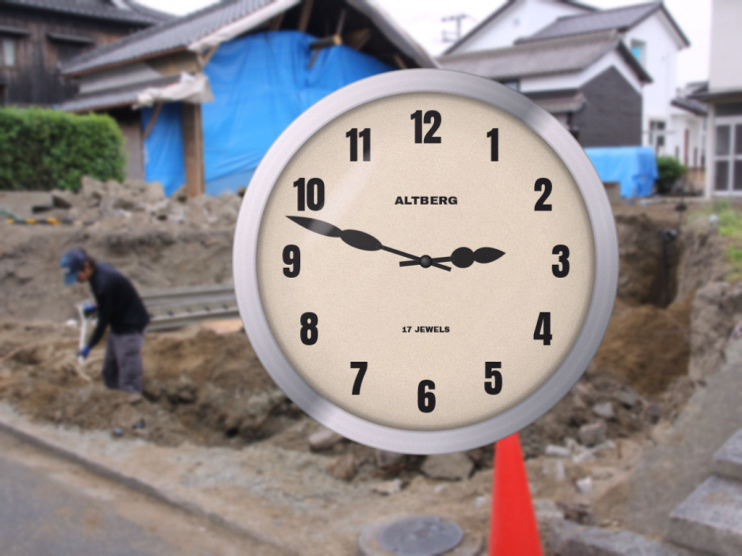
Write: h=2 m=48
